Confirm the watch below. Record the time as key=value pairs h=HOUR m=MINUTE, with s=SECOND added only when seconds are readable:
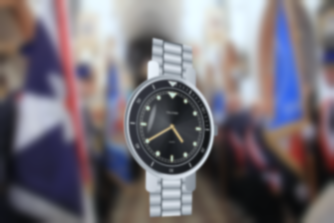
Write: h=4 m=40
